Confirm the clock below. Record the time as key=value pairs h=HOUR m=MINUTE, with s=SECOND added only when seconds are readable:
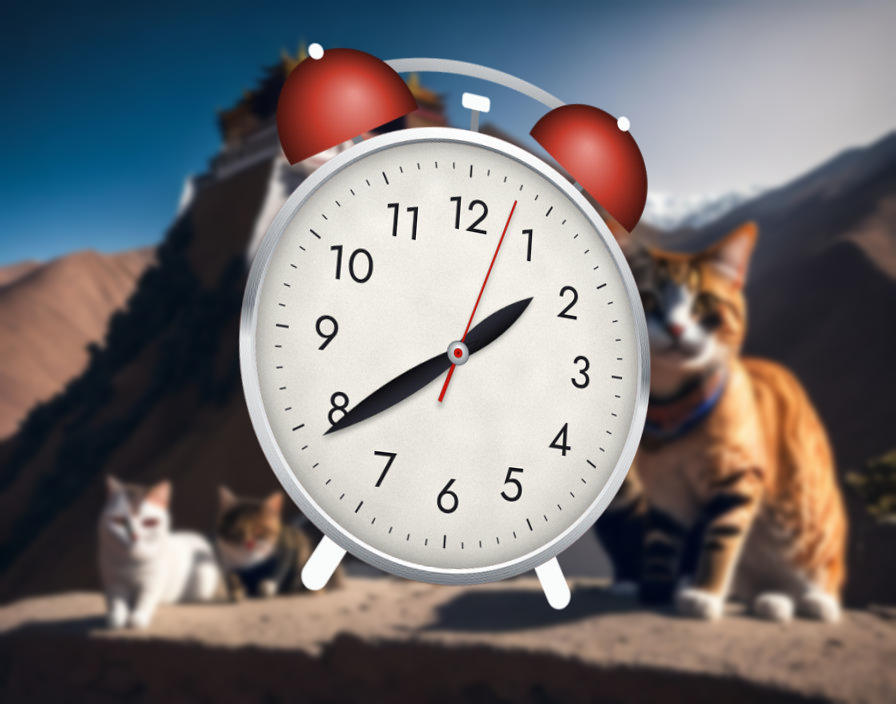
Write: h=1 m=39 s=3
